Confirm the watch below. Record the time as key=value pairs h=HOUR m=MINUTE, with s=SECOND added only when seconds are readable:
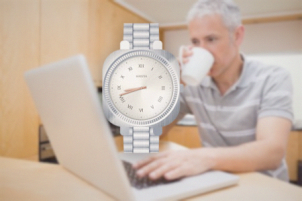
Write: h=8 m=42
